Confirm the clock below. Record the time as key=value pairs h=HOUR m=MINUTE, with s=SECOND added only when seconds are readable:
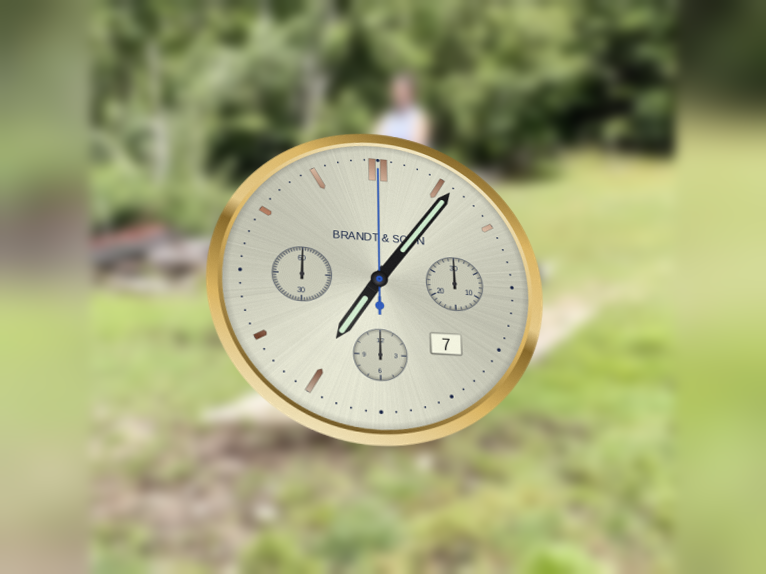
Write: h=7 m=6
